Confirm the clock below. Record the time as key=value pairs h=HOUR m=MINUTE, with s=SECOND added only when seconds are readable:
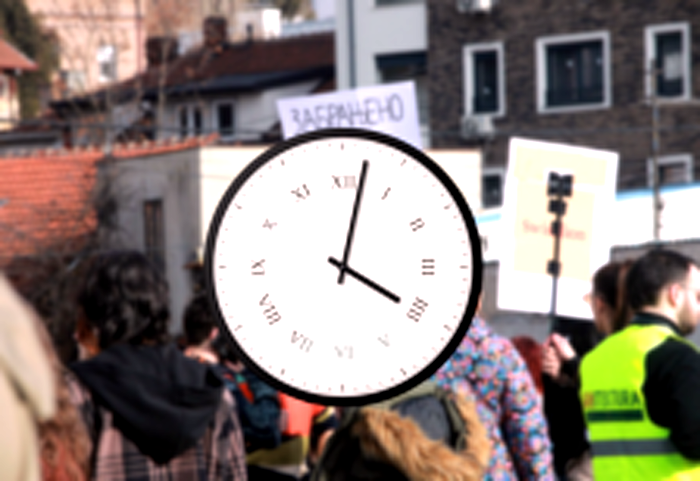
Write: h=4 m=2
